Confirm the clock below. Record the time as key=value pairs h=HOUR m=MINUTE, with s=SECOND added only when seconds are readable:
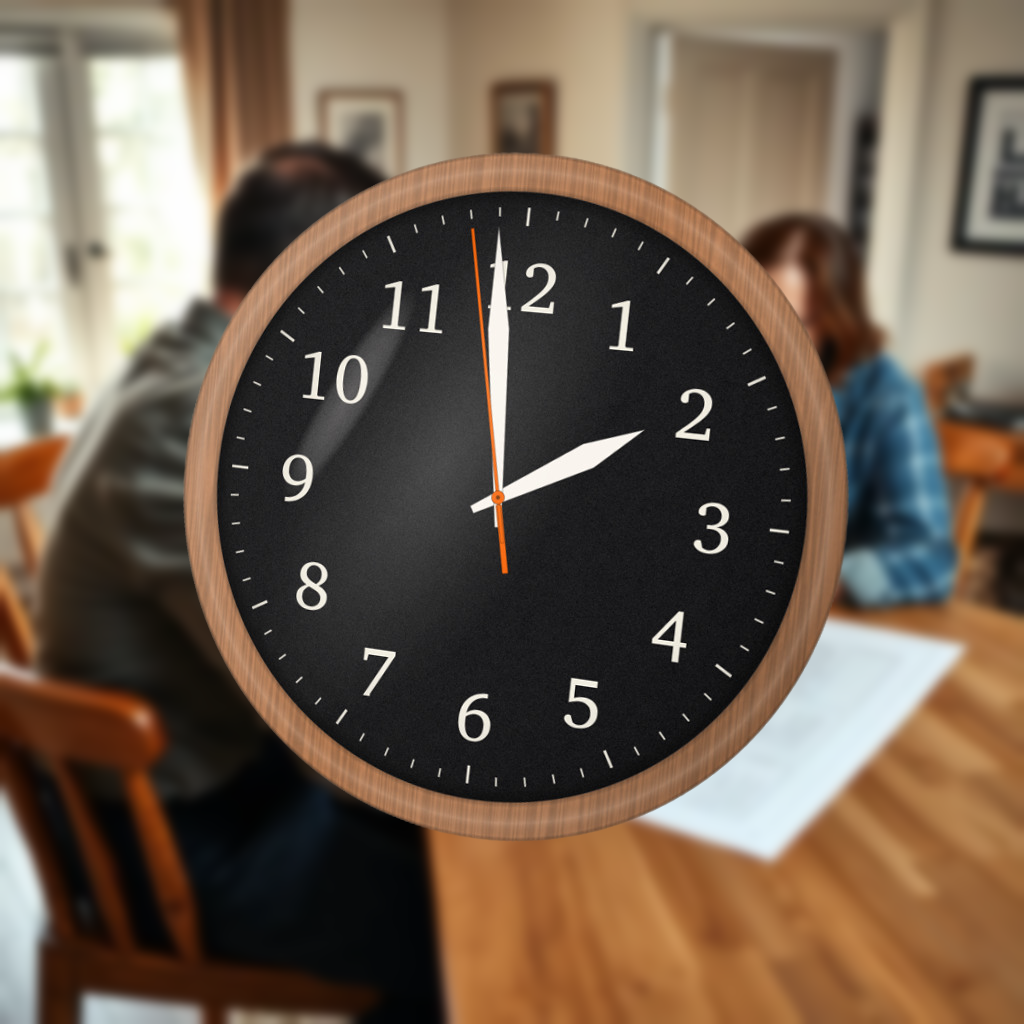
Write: h=1 m=58 s=58
